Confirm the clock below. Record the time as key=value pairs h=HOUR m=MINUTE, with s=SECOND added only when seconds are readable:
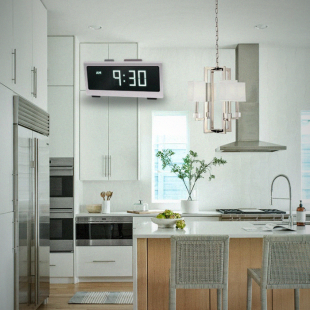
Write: h=9 m=30
